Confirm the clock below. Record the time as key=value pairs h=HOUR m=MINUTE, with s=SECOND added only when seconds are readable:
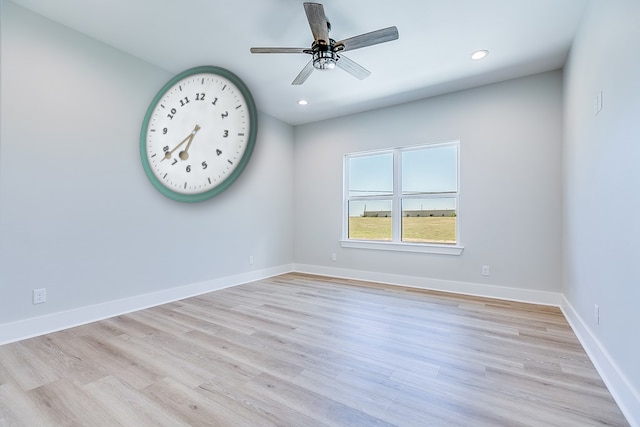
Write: h=6 m=38
